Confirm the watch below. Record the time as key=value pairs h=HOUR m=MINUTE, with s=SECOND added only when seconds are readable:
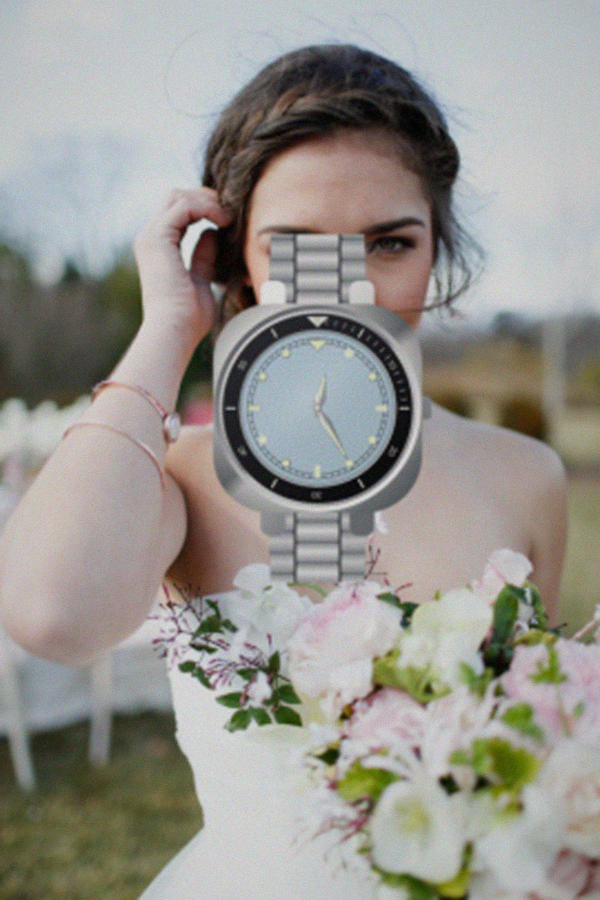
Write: h=12 m=25
